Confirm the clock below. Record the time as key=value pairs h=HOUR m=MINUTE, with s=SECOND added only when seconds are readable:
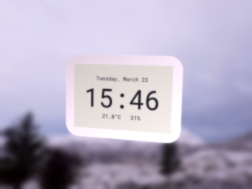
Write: h=15 m=46
